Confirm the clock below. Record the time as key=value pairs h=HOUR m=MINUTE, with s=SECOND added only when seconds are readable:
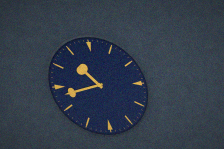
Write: h=10 m=43
